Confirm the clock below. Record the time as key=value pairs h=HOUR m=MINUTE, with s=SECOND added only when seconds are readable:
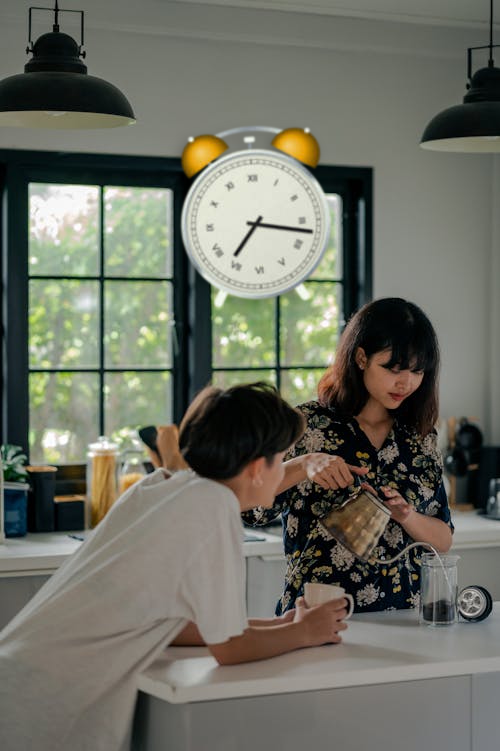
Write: h=7 m=17
